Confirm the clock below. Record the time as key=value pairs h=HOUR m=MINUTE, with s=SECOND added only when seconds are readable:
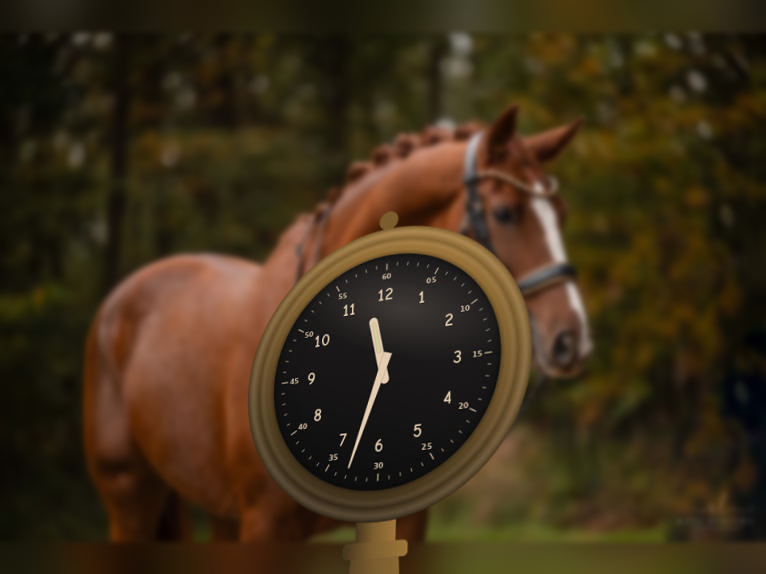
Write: h=11 m=33
